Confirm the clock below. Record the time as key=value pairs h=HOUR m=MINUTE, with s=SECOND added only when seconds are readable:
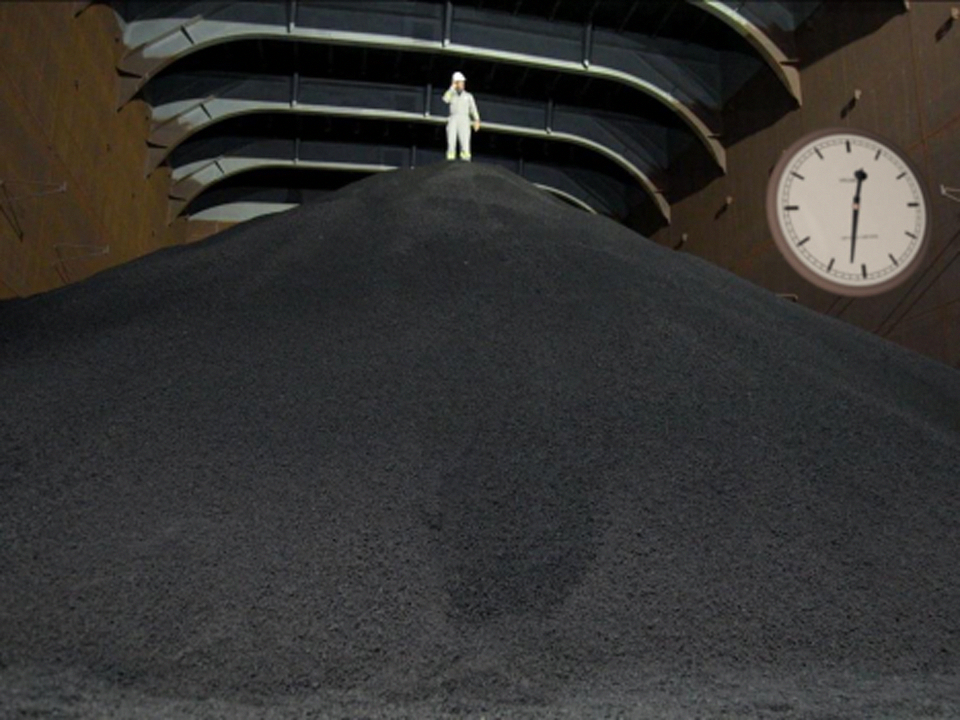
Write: h=12 m=32
